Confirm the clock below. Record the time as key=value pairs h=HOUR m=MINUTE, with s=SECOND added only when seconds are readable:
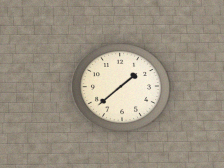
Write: h=1 m=38
